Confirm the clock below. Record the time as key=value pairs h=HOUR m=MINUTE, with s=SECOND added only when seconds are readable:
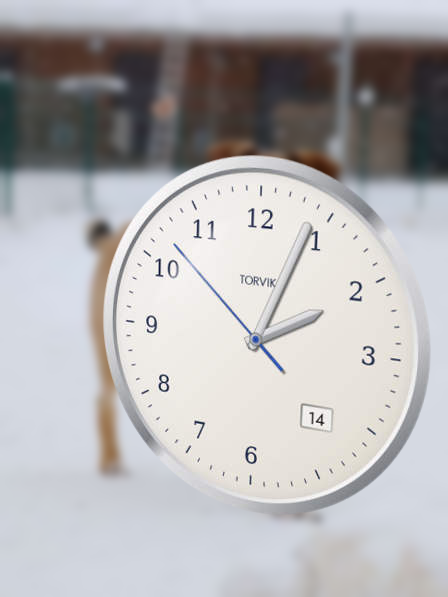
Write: h=2 m=3 s=52
